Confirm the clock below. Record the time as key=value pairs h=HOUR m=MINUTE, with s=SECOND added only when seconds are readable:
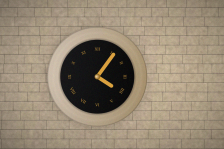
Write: h=4 m=6
